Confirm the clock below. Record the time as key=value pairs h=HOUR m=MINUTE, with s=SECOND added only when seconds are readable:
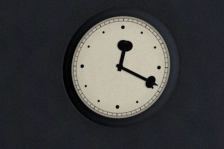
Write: h=12 m=19
